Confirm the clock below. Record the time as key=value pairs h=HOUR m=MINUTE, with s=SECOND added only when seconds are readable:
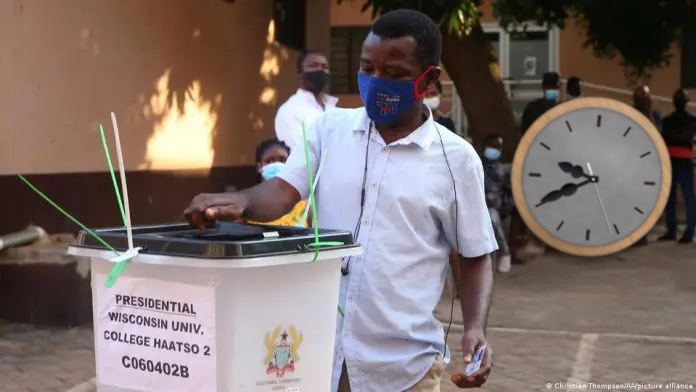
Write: h=9 m=40 s=26
